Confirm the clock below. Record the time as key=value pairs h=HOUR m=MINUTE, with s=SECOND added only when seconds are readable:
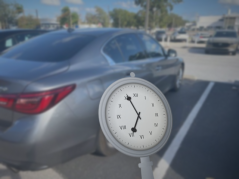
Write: h=6 m=56
